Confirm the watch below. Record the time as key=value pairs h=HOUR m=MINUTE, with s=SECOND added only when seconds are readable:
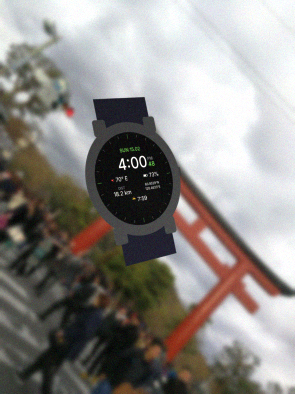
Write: h=4 m=0
